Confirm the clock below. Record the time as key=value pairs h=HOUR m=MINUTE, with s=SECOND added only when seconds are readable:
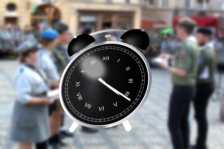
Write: h=4 m=21
